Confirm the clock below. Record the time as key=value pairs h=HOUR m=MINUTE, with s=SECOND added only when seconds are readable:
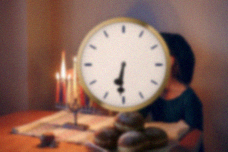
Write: h=6 m=31
